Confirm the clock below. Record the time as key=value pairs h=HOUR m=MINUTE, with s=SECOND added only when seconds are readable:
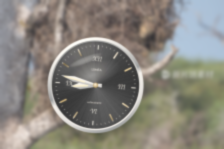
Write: h=8 m=47
